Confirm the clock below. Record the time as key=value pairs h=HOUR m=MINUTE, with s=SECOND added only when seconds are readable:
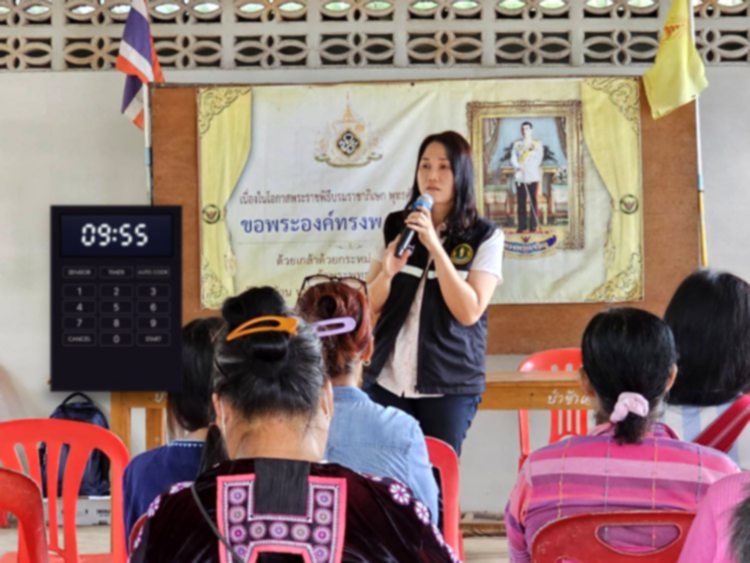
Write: h=9 m=55
